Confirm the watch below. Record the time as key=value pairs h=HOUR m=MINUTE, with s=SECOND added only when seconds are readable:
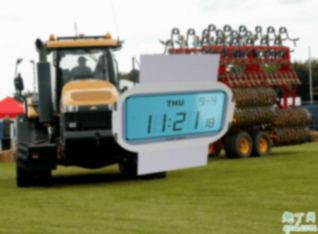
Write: h=11 m=21
